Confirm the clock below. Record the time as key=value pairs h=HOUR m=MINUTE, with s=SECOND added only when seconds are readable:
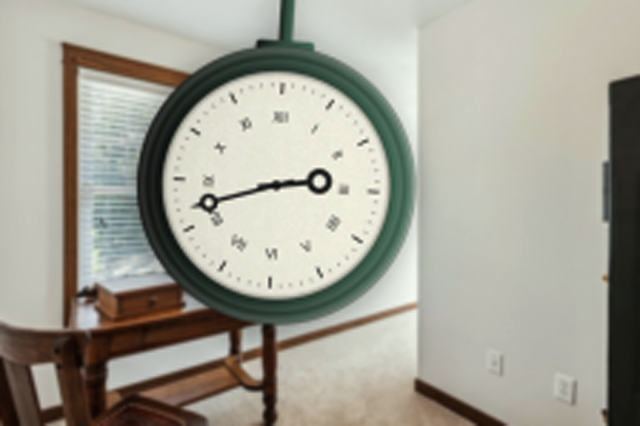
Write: h=2 m=42
